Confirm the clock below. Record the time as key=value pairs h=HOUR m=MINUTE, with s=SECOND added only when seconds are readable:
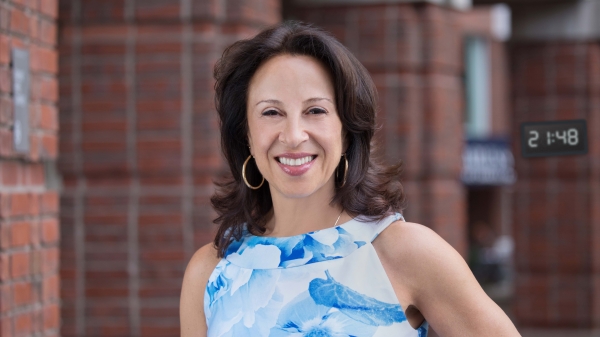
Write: h=21 m=48
